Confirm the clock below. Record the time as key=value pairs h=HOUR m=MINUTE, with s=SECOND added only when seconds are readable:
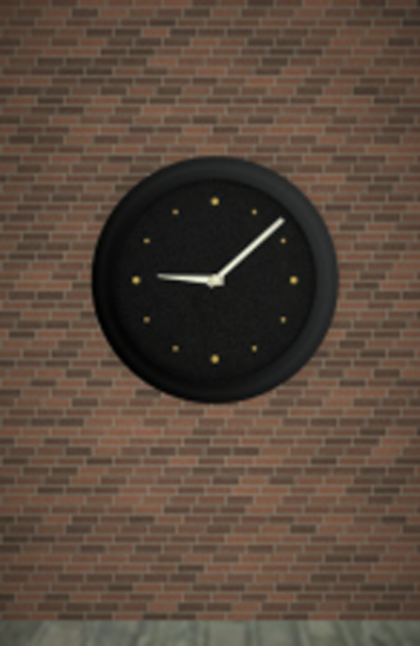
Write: h=9 m=8
